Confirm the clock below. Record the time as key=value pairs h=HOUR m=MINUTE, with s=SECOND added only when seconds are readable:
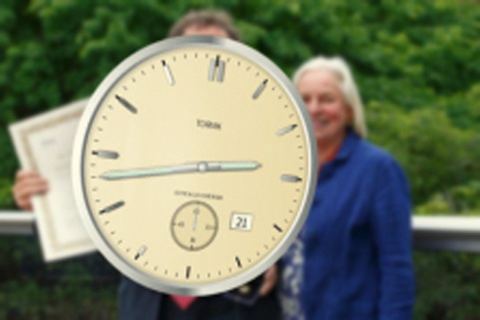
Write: h=2 m=43
